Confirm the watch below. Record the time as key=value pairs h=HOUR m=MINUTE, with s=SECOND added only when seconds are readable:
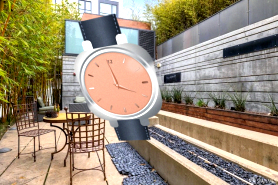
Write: h=3 m=59
